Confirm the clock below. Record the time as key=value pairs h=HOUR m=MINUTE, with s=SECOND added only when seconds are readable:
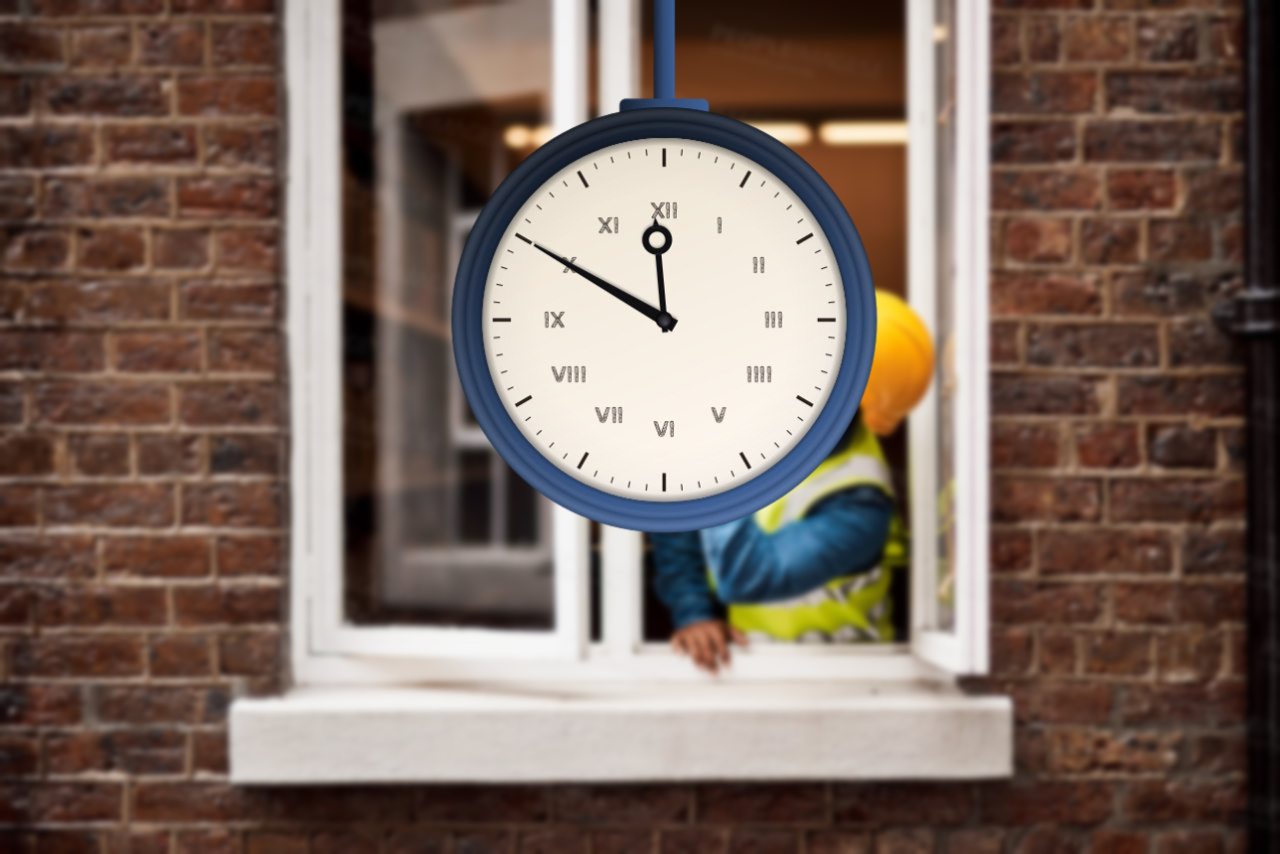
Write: h=11 m=50
